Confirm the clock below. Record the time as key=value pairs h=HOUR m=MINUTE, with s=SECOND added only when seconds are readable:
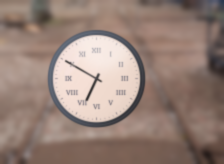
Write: h=6 m=50
